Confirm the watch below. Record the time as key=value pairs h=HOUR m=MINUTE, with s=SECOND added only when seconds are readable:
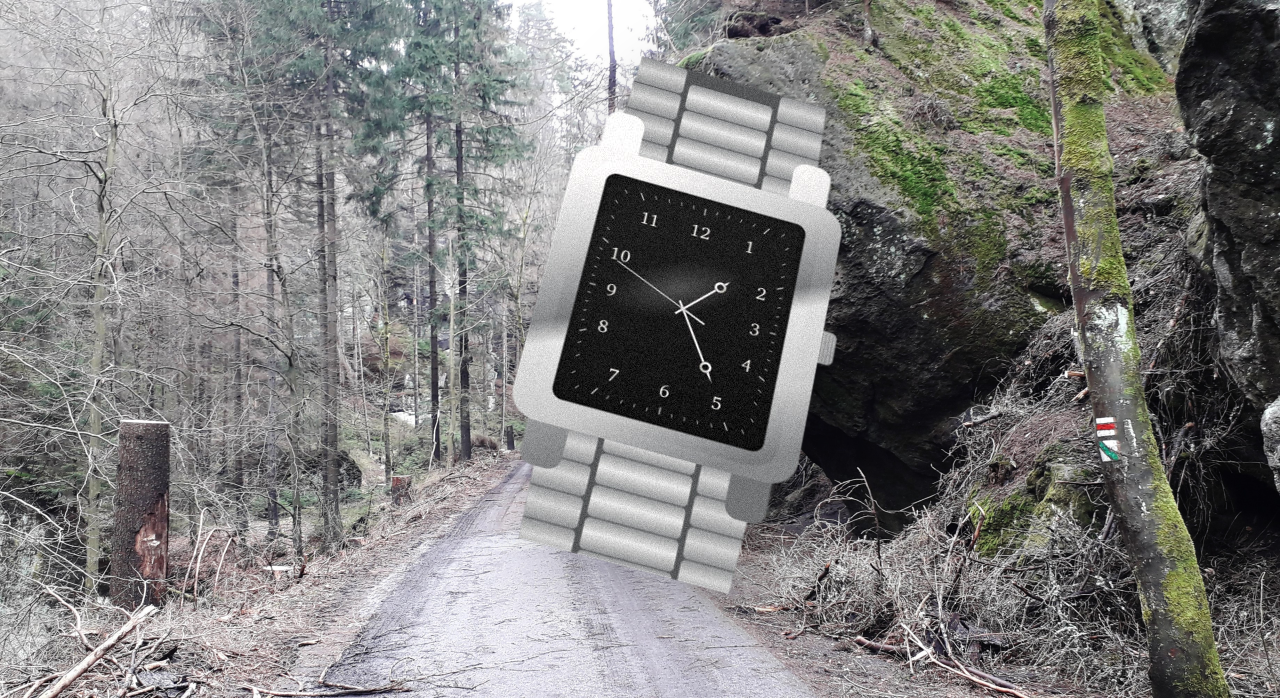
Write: h=1 m=24 s=49
